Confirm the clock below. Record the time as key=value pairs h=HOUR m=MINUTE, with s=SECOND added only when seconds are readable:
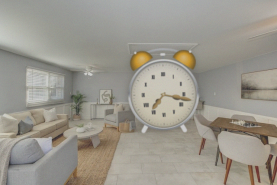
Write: h=7 m=17
